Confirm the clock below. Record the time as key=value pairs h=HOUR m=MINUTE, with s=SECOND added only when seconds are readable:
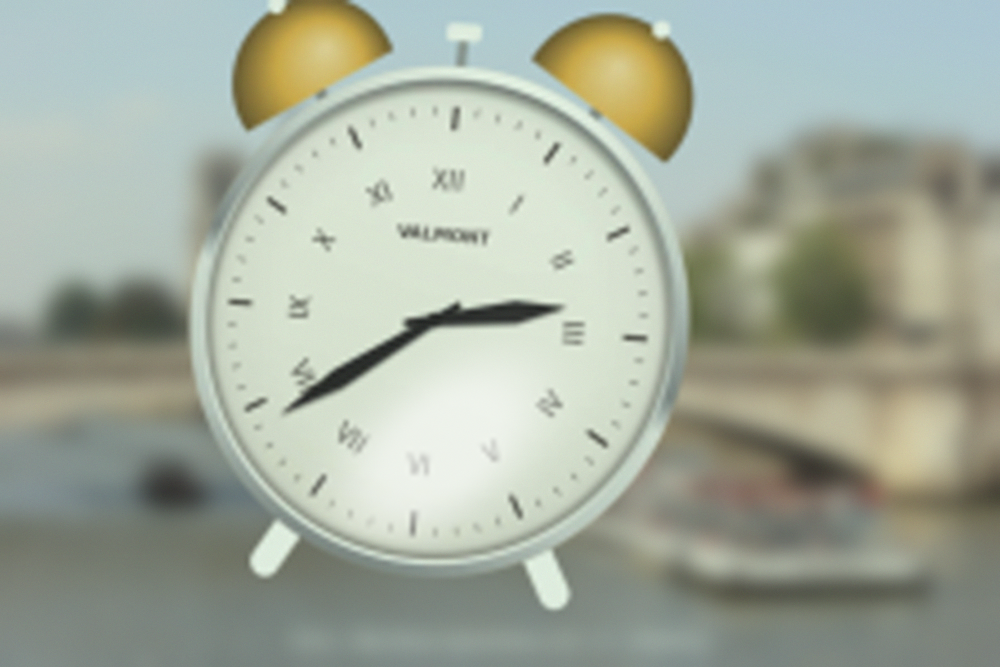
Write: h=2 m=39
